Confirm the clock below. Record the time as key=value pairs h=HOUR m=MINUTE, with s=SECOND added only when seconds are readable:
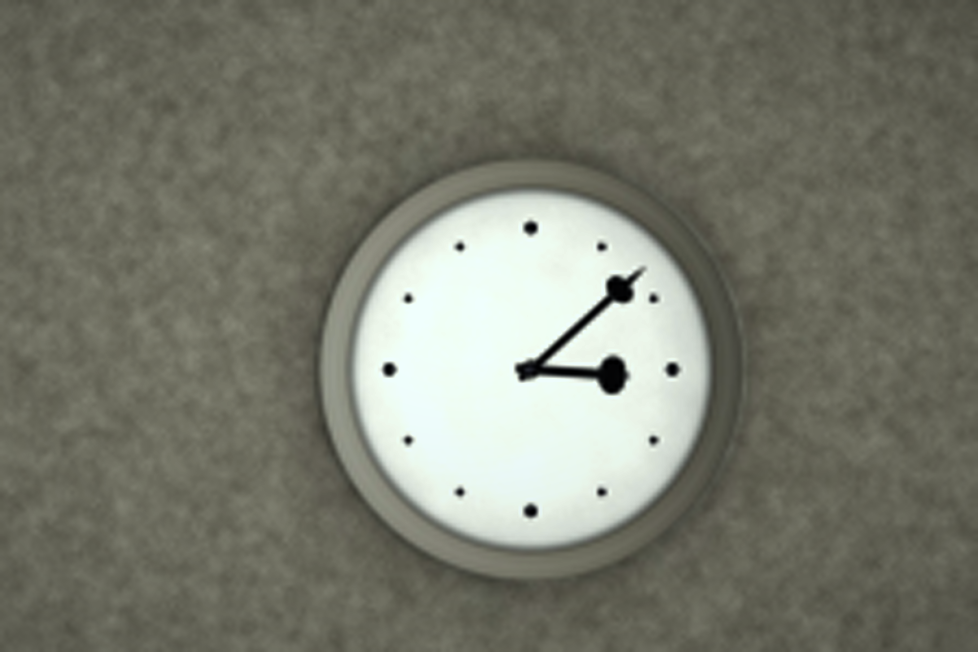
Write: h=3 m=8
